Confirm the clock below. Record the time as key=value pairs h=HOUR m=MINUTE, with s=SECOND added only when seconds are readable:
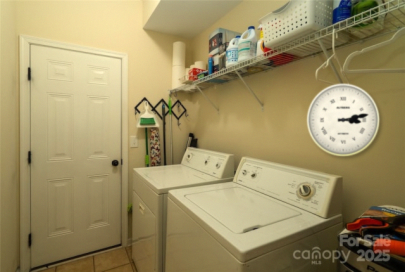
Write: h=3 m=13
